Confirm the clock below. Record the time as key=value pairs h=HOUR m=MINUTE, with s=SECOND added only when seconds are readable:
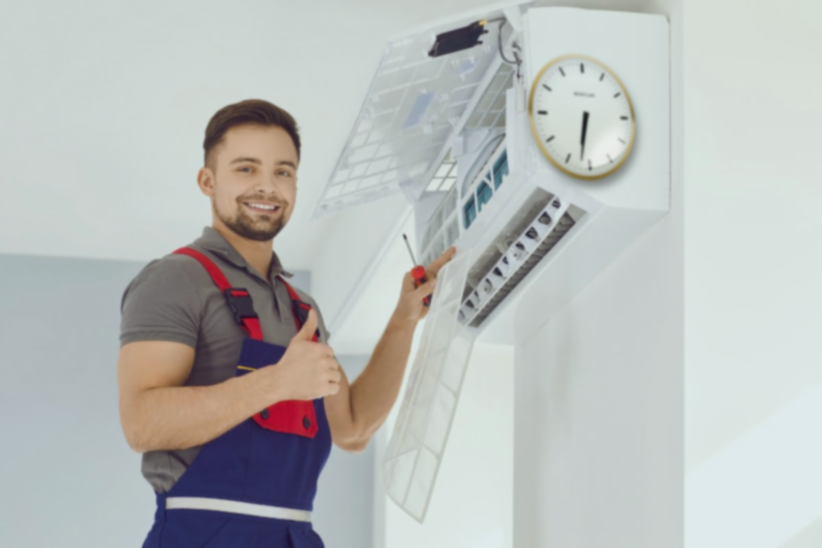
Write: h=6 m=32
